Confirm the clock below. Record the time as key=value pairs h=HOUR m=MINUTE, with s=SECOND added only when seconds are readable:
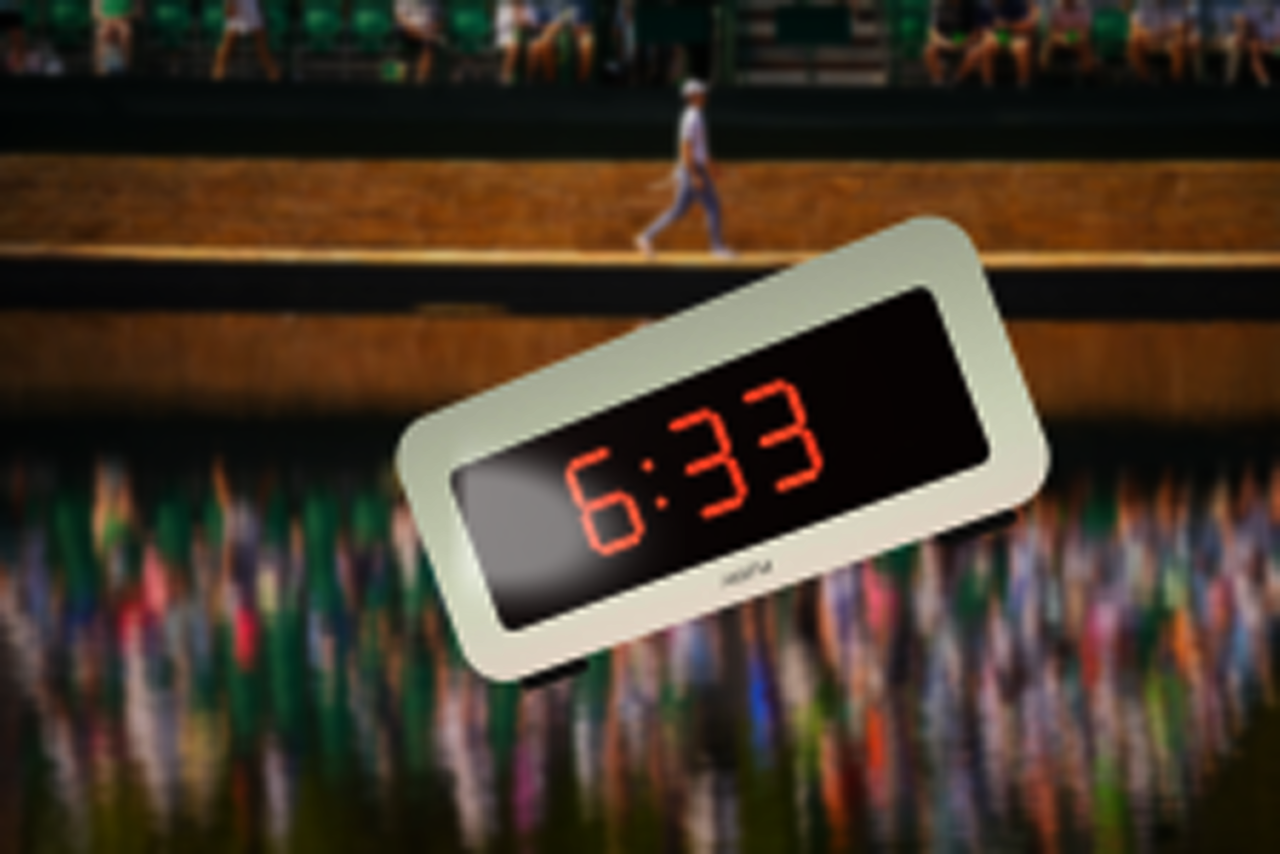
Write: h=6 m=33
